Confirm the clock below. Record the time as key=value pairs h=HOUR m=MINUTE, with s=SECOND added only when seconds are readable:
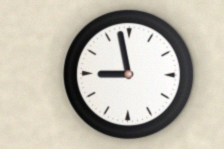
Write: h=8 m=58
